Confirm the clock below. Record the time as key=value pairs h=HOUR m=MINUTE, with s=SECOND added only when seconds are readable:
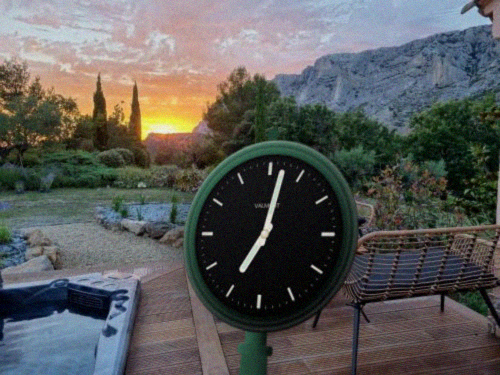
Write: h=7 m=2
